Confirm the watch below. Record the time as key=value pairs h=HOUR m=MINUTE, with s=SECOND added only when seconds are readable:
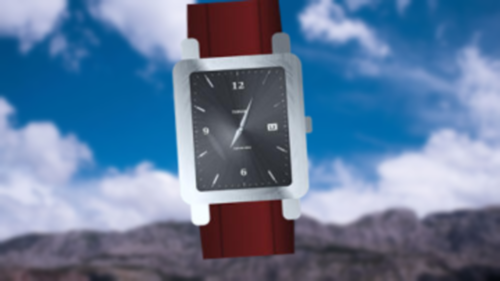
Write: h=7 m=4
